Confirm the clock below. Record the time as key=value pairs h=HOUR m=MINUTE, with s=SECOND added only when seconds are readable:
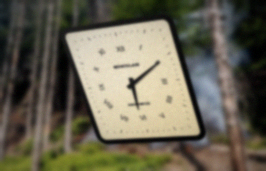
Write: h=6 m=10
